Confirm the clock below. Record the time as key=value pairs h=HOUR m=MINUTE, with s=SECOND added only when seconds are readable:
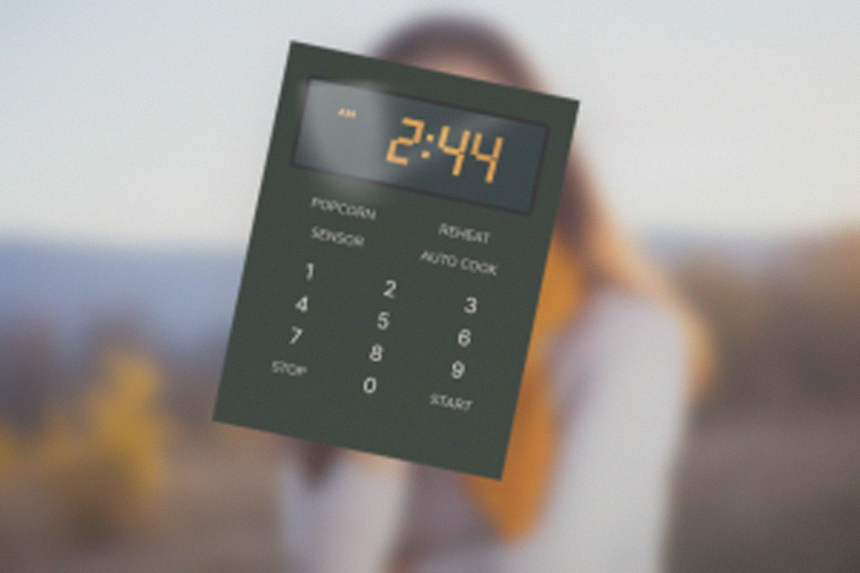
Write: h=2 m=44
